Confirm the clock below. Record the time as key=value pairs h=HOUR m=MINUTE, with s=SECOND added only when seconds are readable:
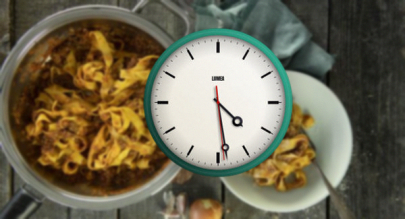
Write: h=4 m=28 s=29
